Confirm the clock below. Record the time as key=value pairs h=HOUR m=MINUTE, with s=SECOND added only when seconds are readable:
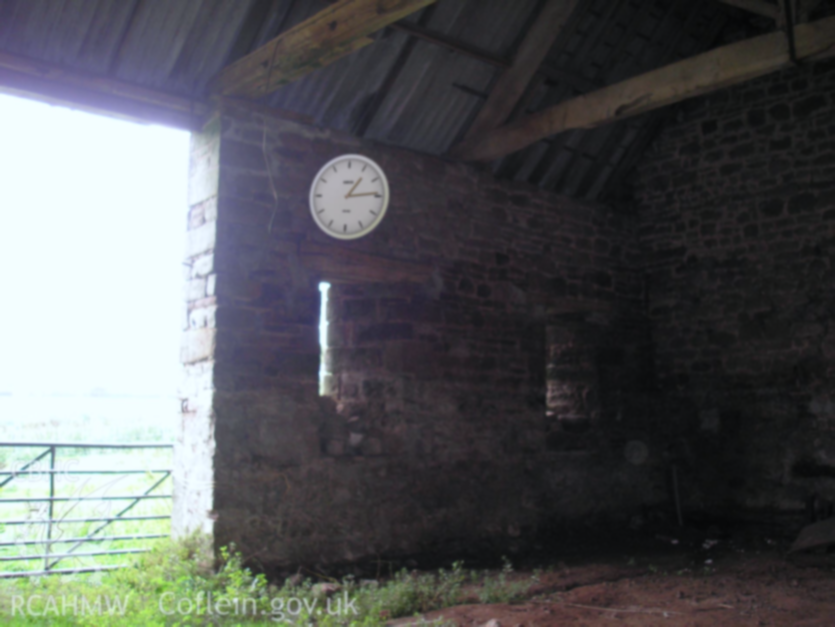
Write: h=1 m=14
